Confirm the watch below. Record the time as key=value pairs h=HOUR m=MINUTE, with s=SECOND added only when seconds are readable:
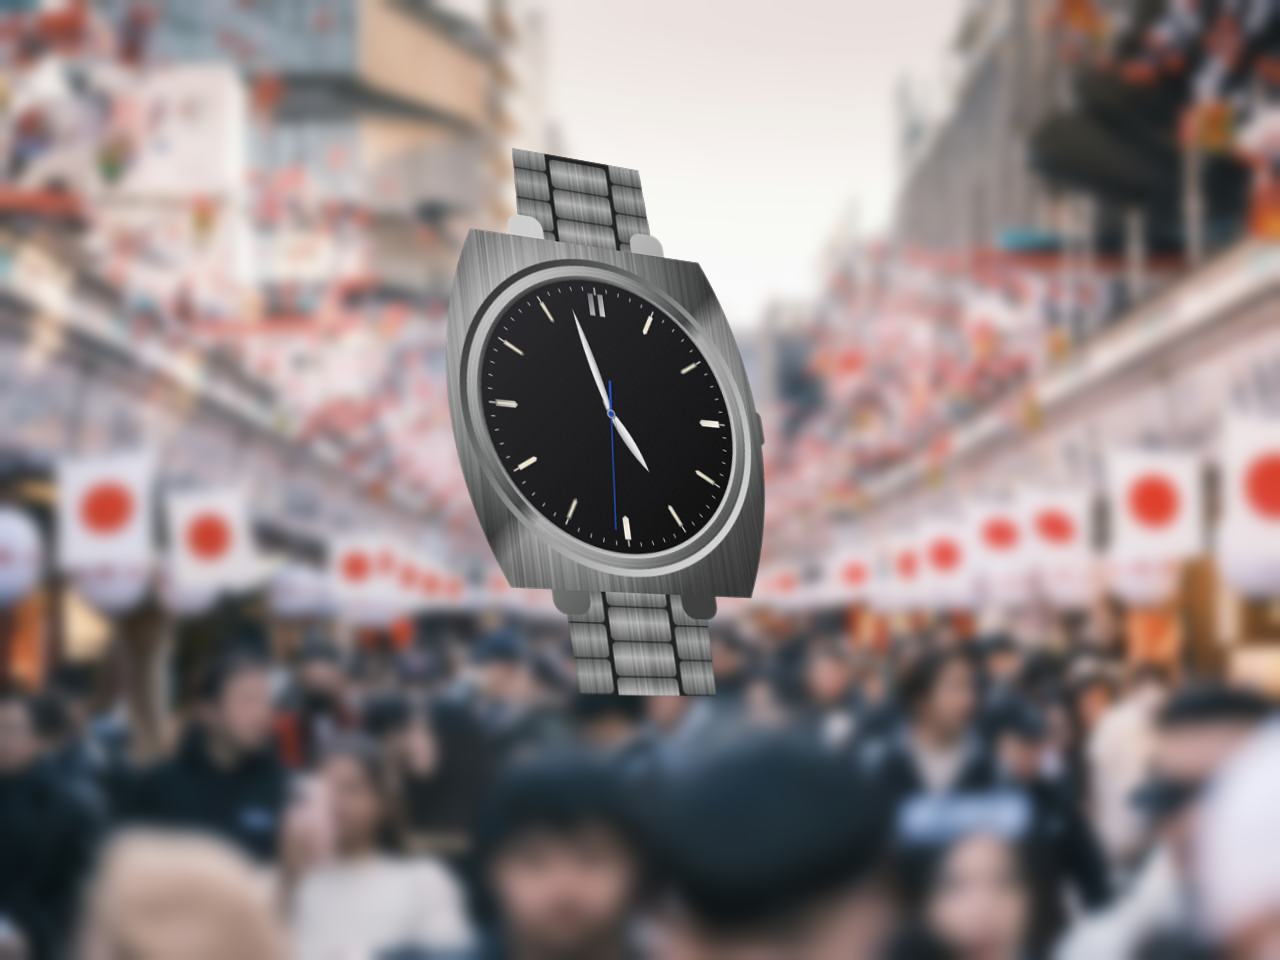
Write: h=4 m=57 s=31
